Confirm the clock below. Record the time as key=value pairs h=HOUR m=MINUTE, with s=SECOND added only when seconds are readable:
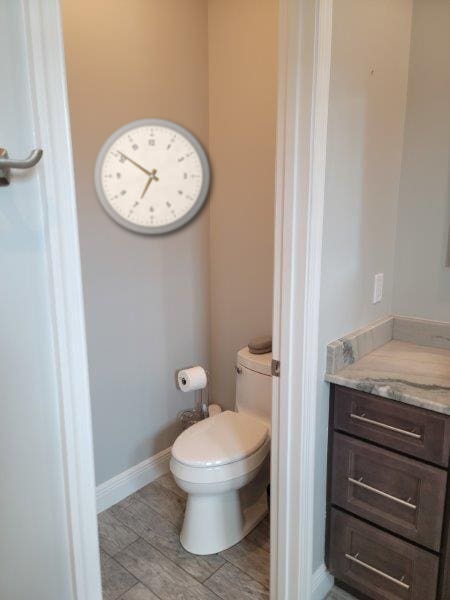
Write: h=6 m=51
